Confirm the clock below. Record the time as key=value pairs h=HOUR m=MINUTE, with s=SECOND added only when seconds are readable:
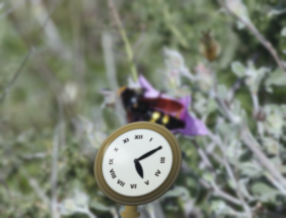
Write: h=5 m=10
